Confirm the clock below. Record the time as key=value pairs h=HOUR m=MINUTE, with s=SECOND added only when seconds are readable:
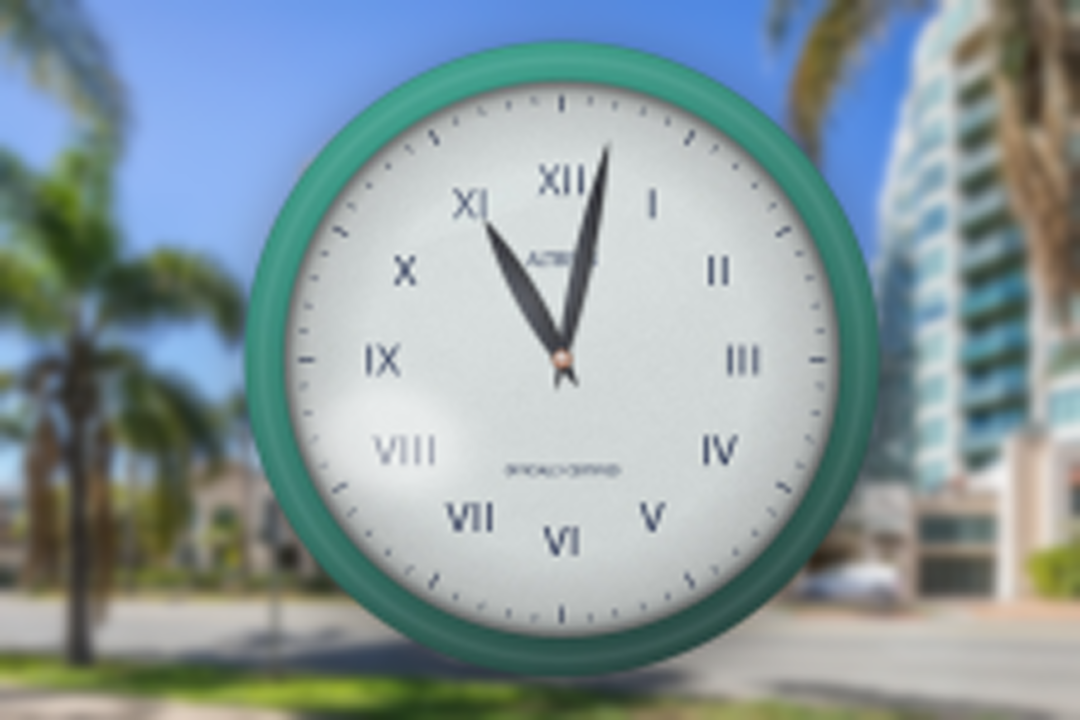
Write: h=11 m=2
